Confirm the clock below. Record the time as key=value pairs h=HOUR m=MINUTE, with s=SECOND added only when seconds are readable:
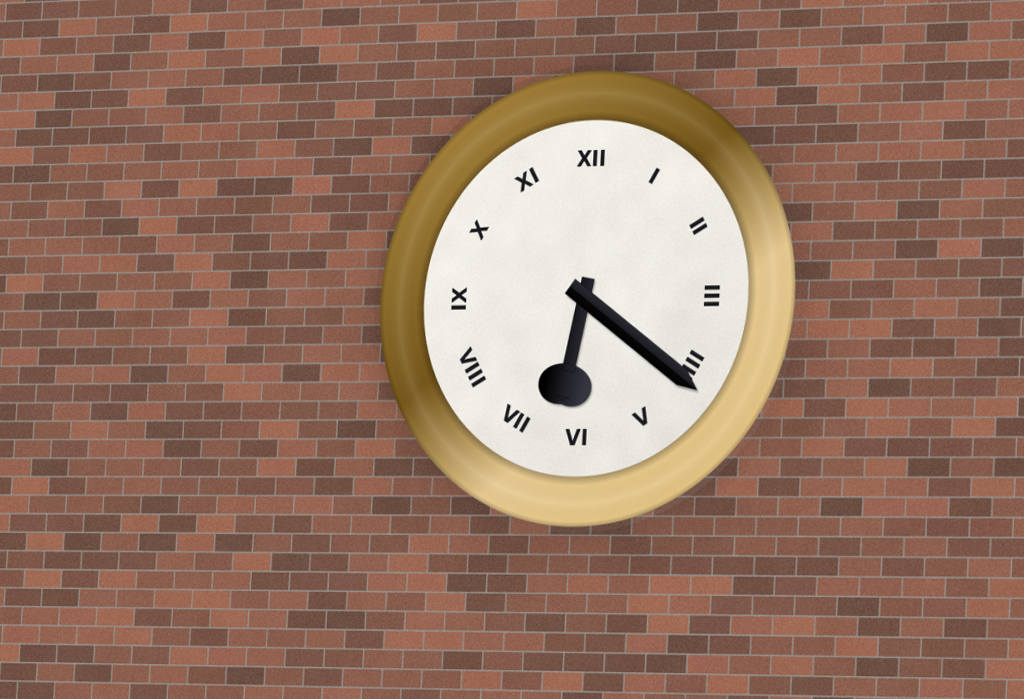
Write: h=6 m=21
